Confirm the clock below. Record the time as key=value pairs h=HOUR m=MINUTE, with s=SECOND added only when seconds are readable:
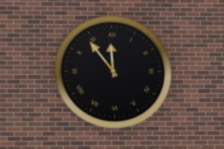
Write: h=11 m=54
